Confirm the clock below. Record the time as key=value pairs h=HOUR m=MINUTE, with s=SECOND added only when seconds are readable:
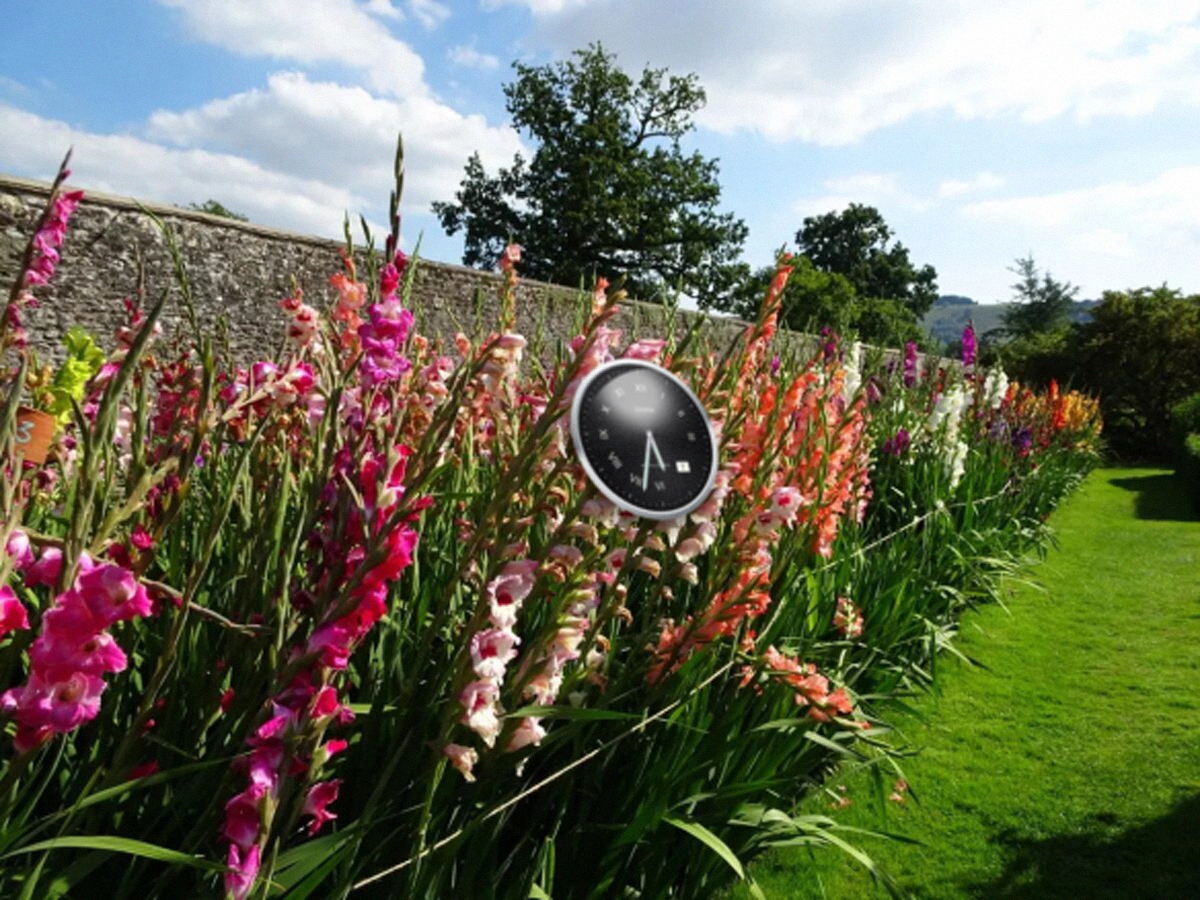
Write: h=5 m=33
